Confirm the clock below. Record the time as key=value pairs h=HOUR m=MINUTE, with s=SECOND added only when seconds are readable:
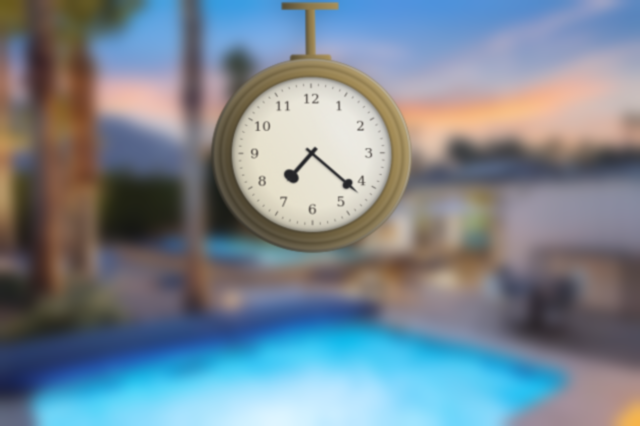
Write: h=7 m=22
